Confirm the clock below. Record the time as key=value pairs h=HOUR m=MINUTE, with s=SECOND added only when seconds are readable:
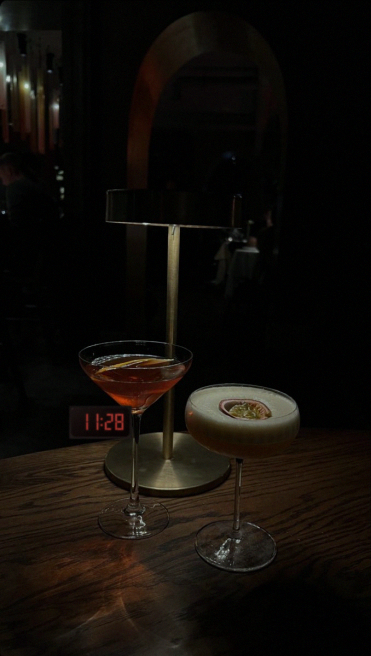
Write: h=11 m=28
